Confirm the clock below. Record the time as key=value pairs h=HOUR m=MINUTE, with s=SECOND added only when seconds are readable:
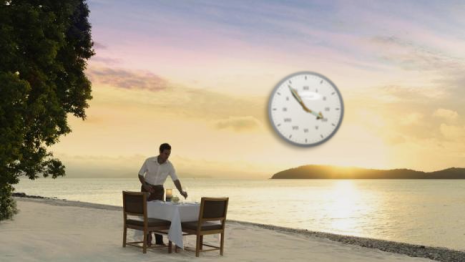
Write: h=3 m=54
